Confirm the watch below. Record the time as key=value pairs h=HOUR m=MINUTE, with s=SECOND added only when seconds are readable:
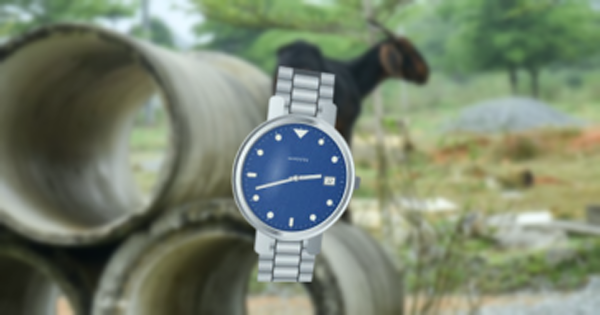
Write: h=2 m=42
